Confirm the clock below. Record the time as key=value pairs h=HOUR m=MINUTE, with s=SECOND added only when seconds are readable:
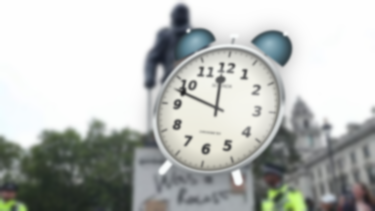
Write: h=11 m=48
